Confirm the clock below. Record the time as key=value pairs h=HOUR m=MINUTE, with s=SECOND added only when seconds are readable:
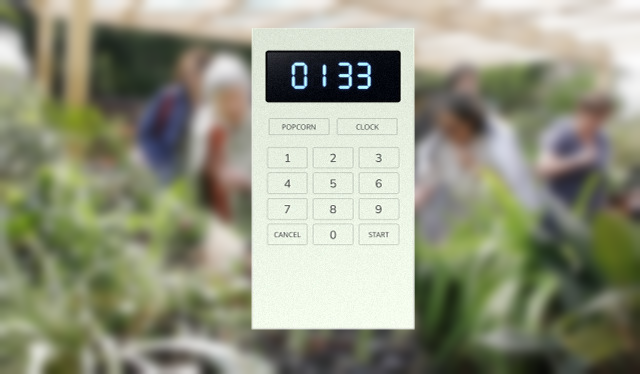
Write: h=1 m=33
